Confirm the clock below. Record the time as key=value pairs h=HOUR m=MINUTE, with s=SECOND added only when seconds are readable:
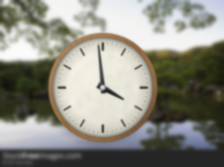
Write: h=3 m=59
